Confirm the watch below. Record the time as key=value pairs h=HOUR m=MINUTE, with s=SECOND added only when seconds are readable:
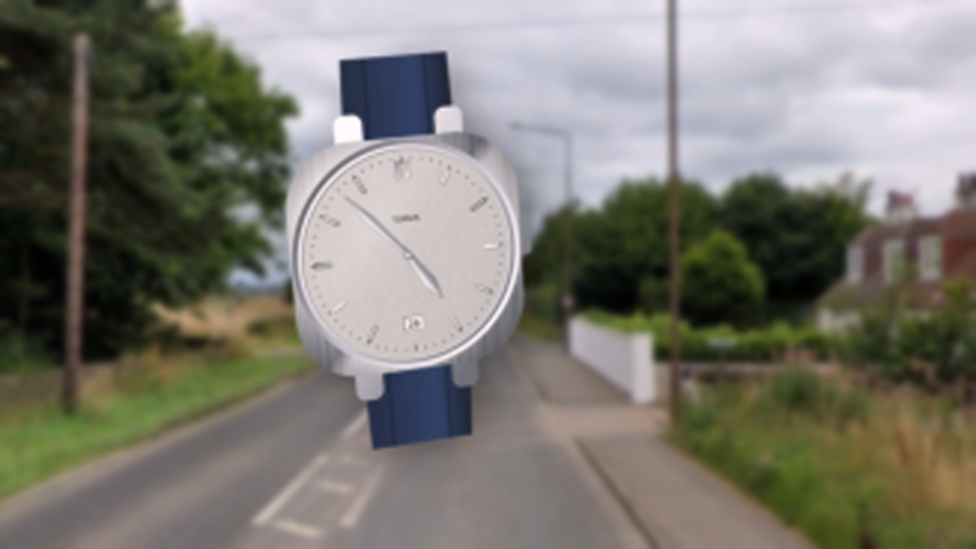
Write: h=4 m=53
